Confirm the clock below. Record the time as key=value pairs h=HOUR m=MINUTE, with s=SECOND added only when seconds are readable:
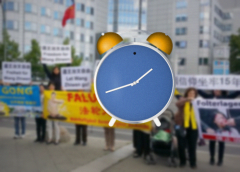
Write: h=1 m=42
